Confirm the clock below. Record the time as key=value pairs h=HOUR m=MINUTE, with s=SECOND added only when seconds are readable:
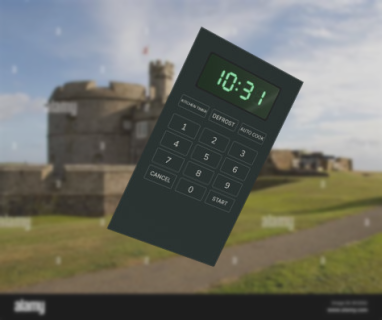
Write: h=10 m=31
